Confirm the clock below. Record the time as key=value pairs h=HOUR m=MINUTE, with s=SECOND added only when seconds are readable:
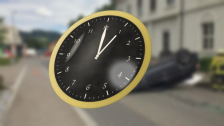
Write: h=1 m=0
